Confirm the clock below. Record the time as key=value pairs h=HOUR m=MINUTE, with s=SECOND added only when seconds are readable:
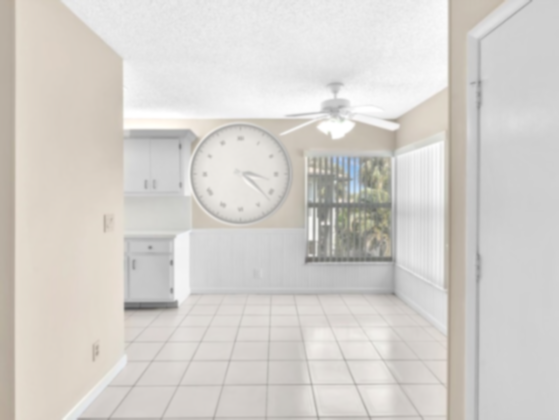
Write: h=3 m=22
